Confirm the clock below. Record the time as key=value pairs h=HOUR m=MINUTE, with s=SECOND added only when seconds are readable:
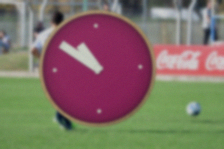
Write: h=10 m=51
